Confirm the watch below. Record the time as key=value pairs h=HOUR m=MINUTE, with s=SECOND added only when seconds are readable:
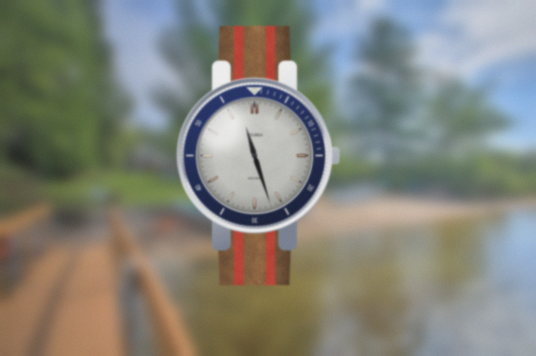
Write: h=11 m=27
